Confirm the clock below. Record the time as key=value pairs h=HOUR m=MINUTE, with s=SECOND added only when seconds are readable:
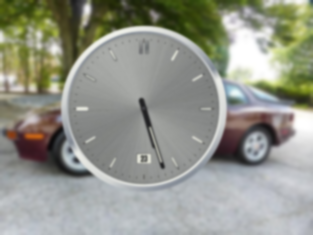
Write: h=5 m=27
